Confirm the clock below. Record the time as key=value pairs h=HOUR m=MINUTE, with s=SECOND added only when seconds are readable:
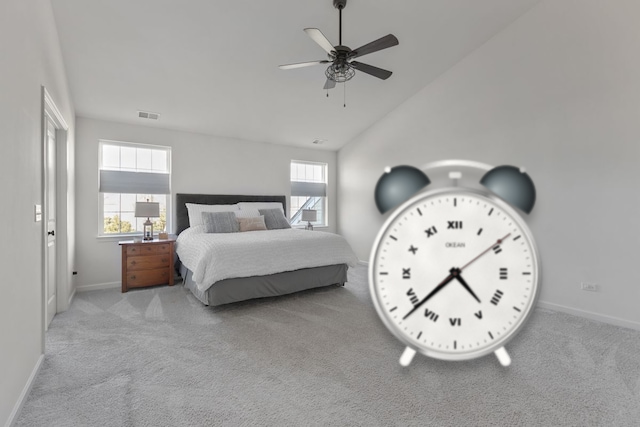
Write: h=4 m=38 s=9
